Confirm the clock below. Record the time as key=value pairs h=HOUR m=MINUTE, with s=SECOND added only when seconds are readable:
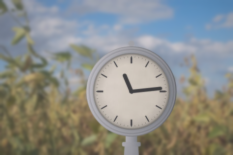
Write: h=11 m=14
